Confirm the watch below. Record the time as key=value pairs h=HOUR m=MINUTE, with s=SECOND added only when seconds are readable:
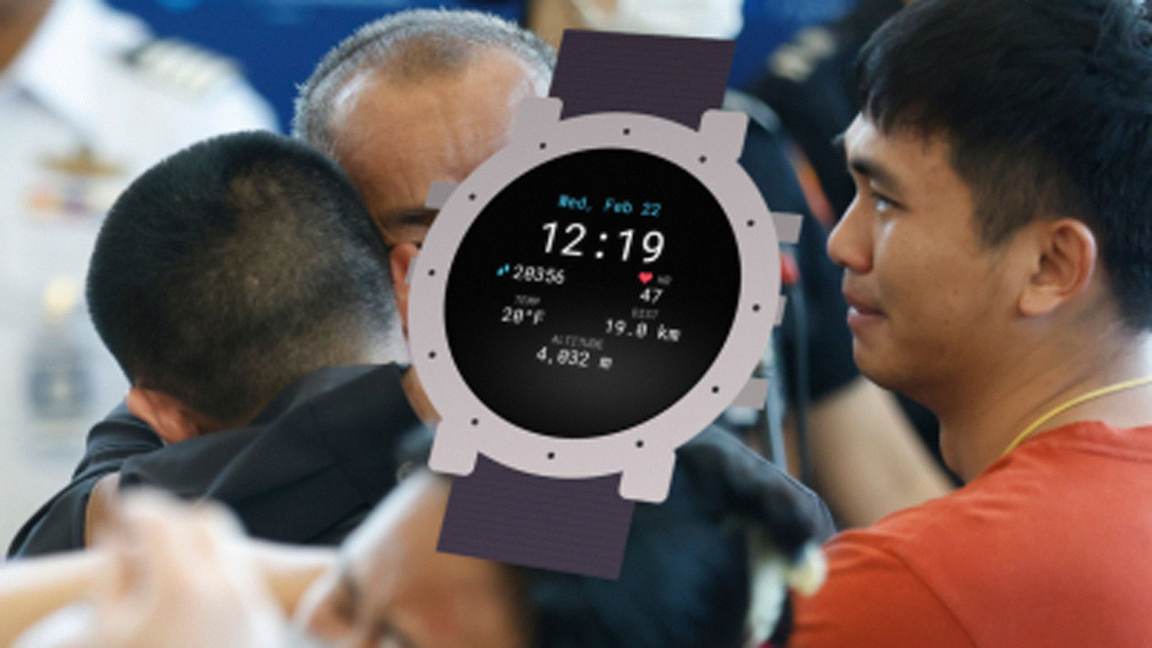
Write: h=12 m=19
